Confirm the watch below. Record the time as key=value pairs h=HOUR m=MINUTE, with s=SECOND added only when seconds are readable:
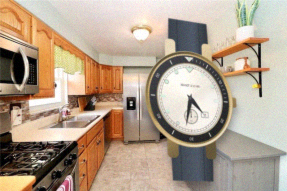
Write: h=4 m=32
